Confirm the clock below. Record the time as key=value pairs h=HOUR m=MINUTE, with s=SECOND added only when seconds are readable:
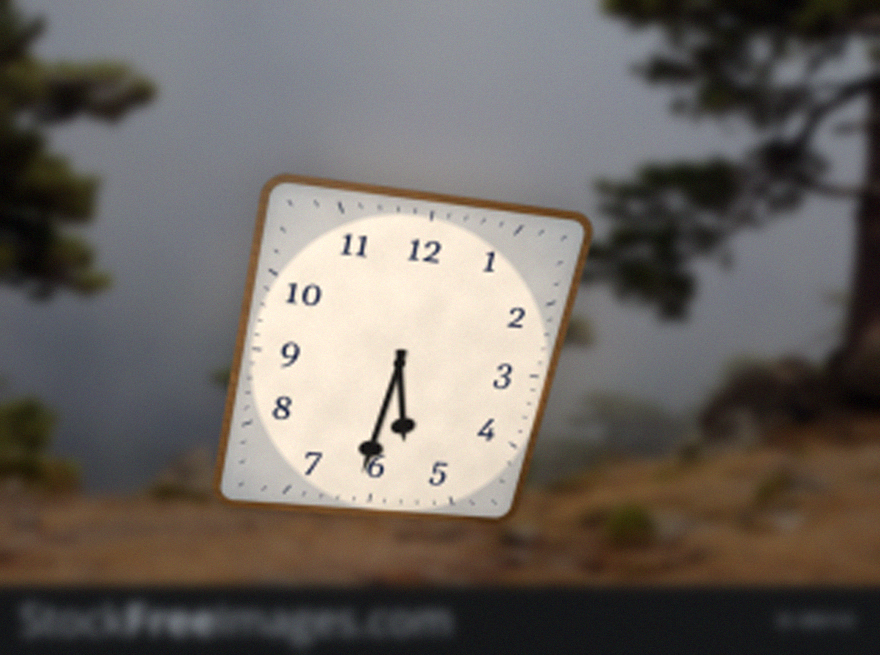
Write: h=5 m=31
